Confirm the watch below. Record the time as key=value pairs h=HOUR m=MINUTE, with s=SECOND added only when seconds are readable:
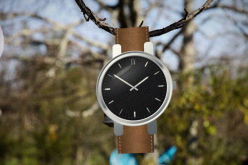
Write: h=1 m=51
